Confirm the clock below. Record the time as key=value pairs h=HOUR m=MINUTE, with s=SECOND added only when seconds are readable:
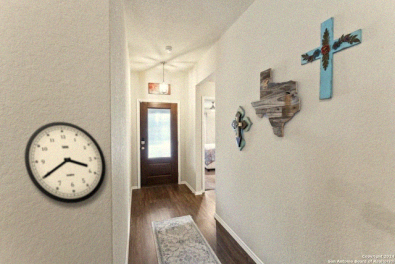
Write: h=3 m=40
